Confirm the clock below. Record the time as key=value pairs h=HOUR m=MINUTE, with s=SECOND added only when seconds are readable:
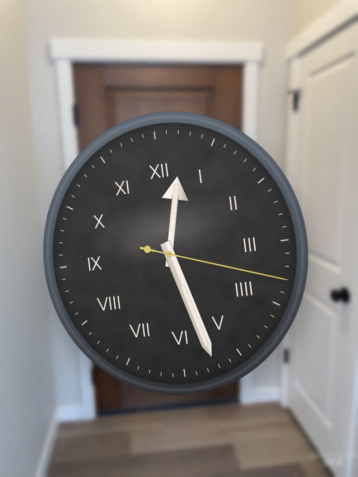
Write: h=12 m=27 s=18
